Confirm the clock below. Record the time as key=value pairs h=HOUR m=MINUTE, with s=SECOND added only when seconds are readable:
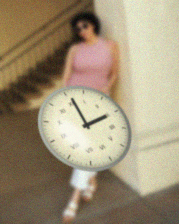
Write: h=3 m=1
